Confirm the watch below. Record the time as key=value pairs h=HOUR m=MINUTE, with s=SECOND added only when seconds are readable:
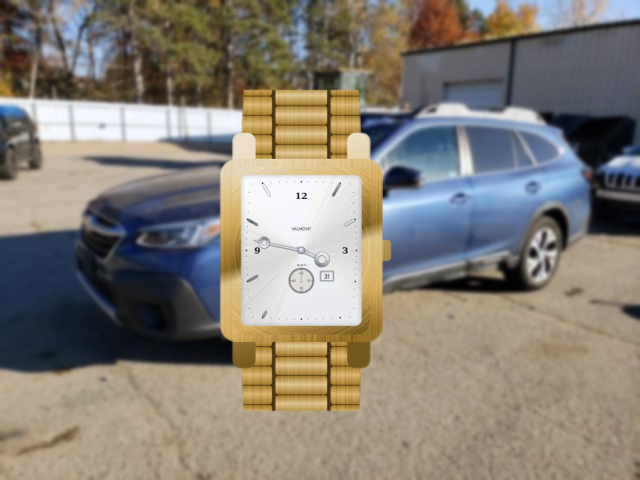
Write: h=3 m=47
